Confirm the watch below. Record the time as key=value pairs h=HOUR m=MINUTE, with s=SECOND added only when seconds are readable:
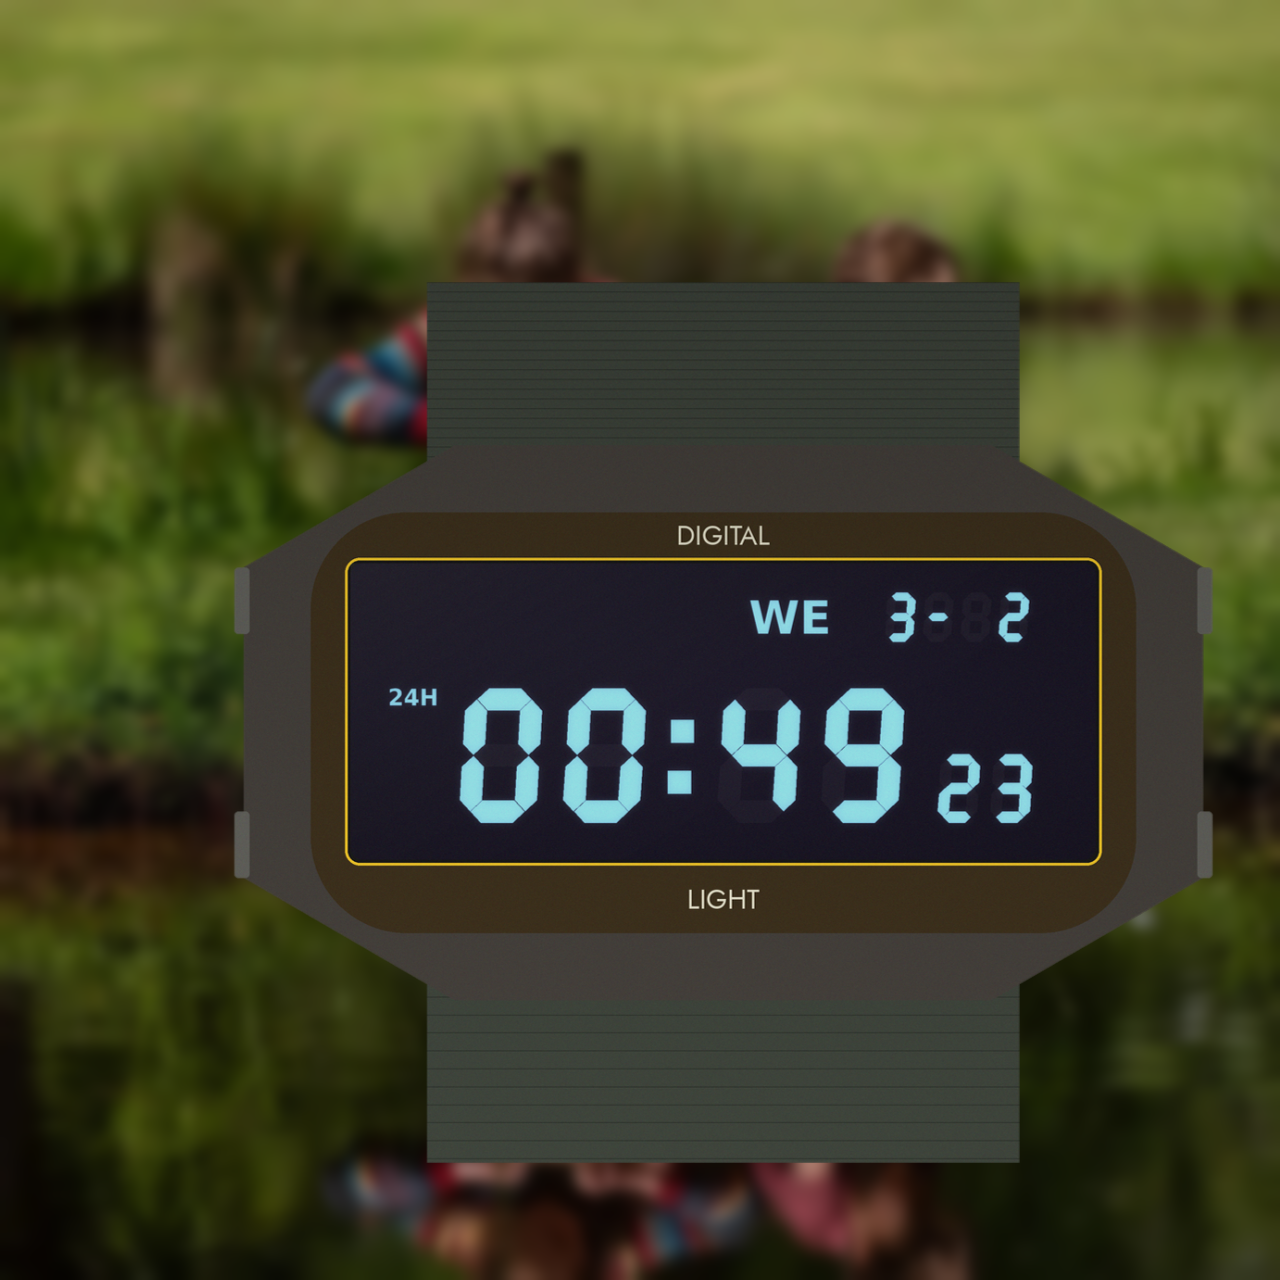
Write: h=0 m=49 s=23
